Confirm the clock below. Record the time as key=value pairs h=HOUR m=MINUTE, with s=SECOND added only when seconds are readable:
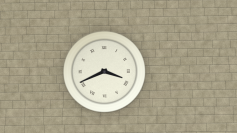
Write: h=3 m=41
